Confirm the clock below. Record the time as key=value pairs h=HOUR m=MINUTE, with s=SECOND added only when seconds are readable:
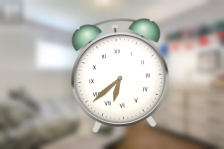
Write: h=6 m=39
